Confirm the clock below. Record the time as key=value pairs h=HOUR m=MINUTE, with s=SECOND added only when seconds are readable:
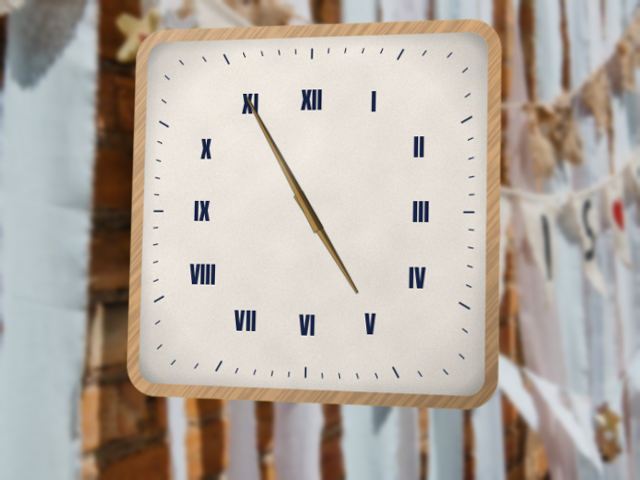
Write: h=4 m=55
